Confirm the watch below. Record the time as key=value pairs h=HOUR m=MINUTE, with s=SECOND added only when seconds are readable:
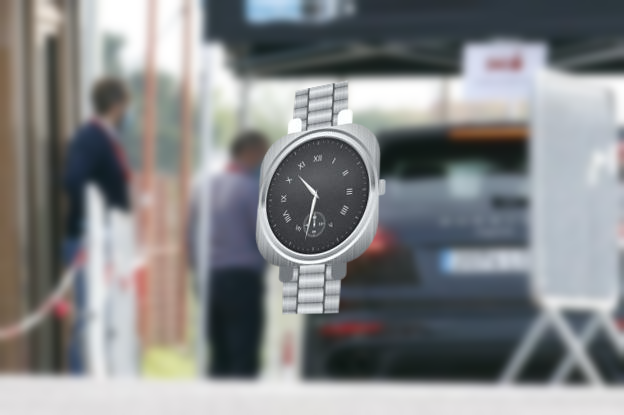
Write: h=10 m=32
